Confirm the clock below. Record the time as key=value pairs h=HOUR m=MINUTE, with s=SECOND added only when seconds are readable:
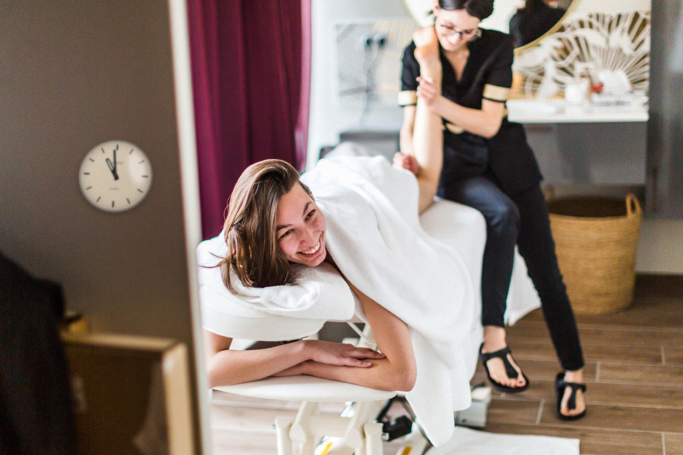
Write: h=10 m=59
